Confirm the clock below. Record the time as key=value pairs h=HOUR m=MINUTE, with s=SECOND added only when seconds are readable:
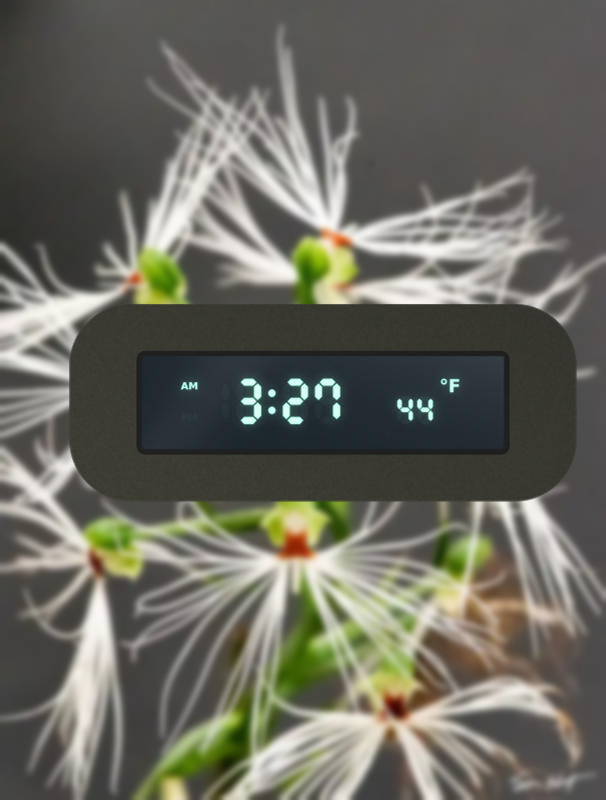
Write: h=3 m=27
